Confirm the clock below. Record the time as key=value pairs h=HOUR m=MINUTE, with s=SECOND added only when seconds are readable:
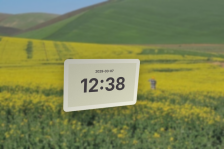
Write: h=12 m=38
